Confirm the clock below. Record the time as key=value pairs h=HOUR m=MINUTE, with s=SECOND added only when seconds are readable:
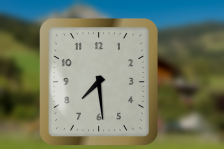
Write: h=7 m=29
